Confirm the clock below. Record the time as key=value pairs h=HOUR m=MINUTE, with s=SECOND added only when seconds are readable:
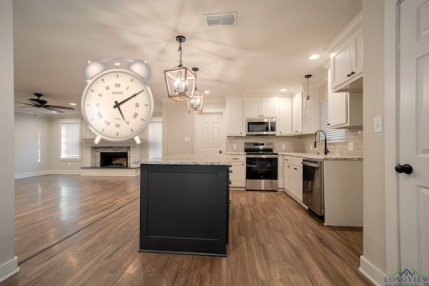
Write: h=5 m=10
